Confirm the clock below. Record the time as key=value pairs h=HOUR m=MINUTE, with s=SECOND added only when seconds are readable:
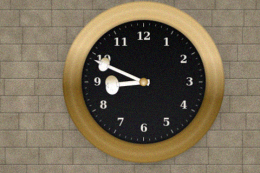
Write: h=8 m=49
